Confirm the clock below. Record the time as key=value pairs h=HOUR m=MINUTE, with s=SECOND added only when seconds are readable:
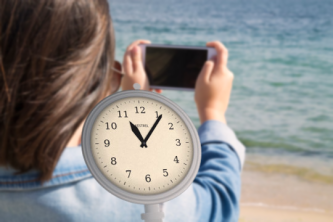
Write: h=11 m=6
